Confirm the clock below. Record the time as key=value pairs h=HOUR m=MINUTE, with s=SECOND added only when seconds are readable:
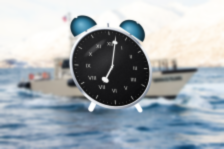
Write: h=7 m=2
